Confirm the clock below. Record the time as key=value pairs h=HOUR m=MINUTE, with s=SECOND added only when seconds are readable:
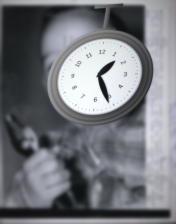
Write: h=1 m=26
